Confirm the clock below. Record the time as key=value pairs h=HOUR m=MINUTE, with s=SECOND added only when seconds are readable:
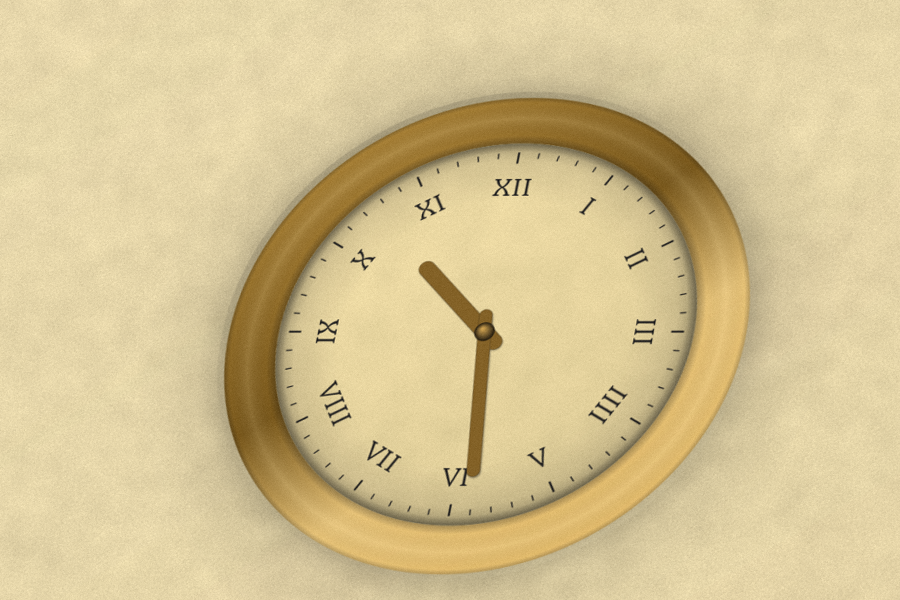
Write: h=10 m=29
